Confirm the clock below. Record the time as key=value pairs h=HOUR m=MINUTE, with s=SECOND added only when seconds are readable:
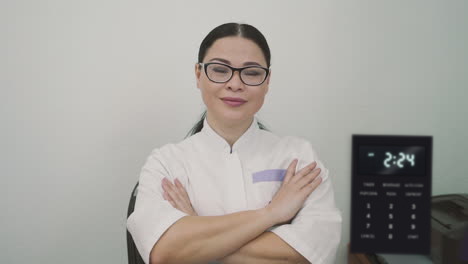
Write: h=2 m=24
